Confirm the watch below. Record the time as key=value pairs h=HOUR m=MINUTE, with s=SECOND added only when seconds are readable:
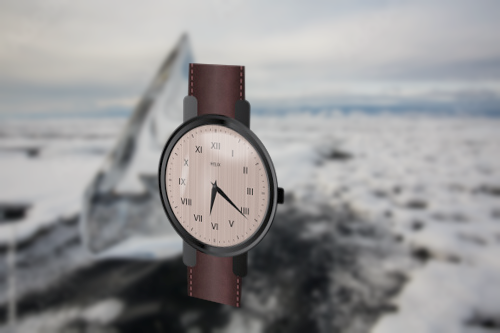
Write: h=6 m=21
